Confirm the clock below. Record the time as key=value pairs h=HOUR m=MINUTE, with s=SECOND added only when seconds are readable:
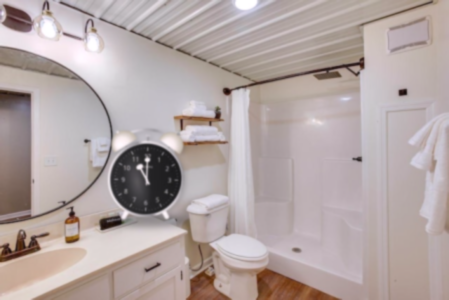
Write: h=11 m=0
